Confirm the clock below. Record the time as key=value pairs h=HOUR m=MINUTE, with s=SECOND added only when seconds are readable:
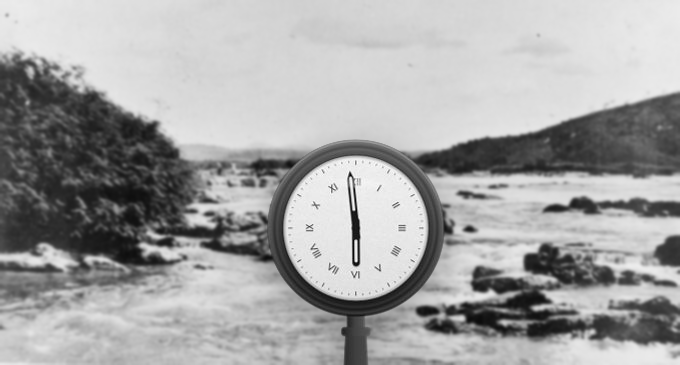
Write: h=5 m=59
